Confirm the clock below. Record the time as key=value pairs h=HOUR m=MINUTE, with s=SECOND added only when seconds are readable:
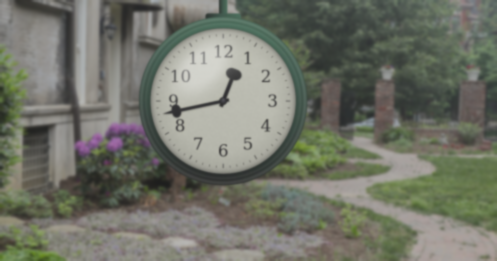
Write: h=12 m=43
